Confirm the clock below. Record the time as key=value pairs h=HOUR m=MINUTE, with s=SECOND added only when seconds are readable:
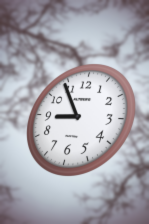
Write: h=8 m=54
